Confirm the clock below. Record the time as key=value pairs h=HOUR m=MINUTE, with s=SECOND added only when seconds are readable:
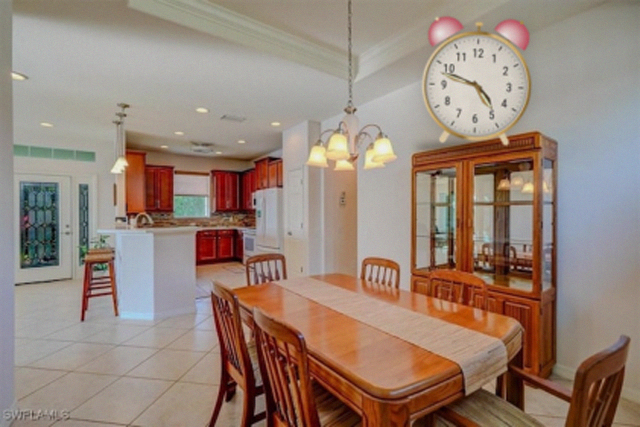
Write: h=4 m=48
